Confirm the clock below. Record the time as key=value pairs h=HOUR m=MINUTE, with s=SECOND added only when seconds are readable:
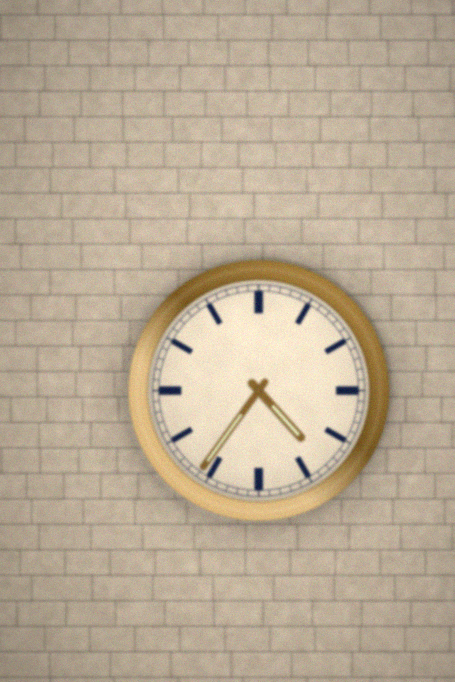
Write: h=4 m=36
